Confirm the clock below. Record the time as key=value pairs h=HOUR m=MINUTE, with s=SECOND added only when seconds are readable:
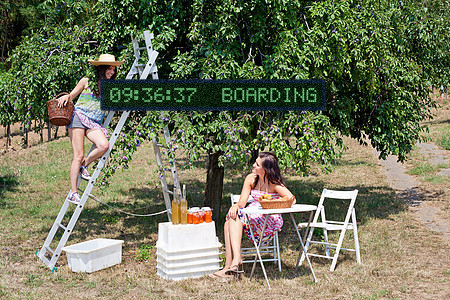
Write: h=9 m=36 s=37
